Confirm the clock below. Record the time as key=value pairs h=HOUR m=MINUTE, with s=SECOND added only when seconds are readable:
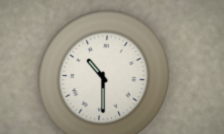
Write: h=10 m=29
